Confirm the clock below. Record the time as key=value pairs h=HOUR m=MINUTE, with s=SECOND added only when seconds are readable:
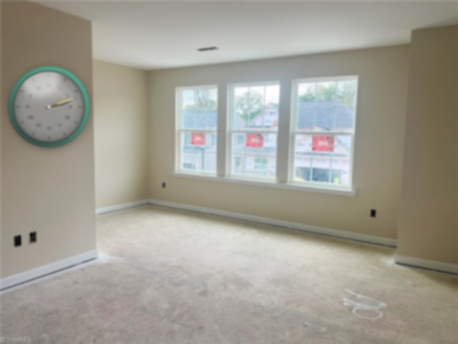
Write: h=2 m=12
